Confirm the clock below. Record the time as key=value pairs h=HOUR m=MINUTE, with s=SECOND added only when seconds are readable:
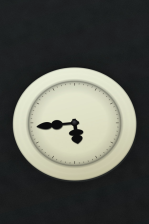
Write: h=5 m=44
